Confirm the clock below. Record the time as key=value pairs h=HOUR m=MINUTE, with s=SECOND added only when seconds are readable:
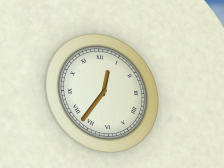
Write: h=12 m=37
